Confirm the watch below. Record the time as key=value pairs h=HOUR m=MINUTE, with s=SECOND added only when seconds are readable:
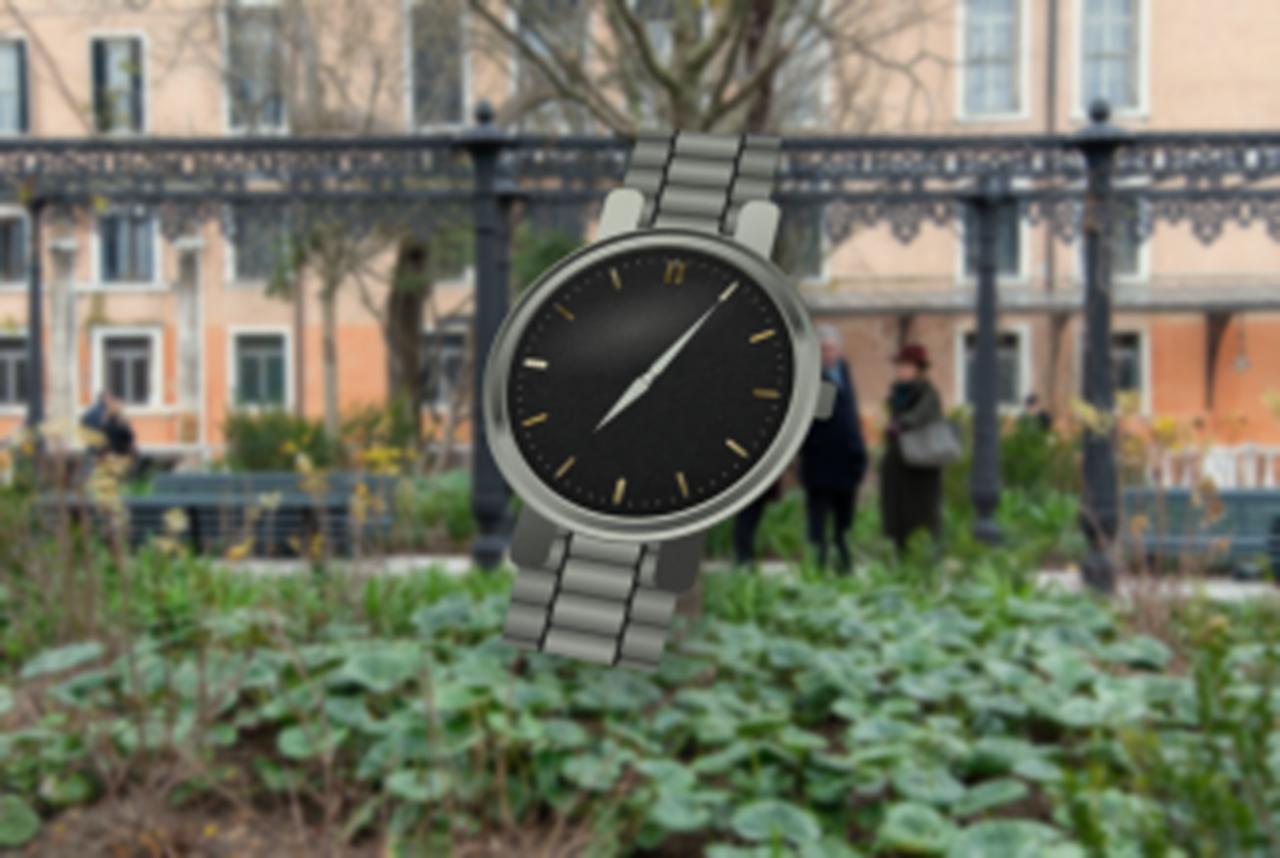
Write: h=7 m=5
